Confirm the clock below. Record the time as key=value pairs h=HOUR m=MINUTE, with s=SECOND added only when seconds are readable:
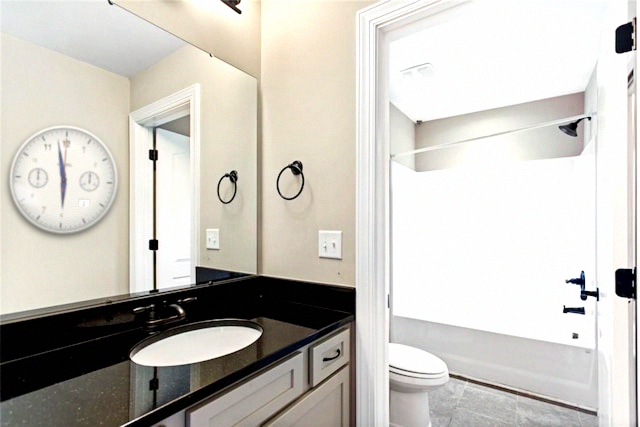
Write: h=5 m=58
